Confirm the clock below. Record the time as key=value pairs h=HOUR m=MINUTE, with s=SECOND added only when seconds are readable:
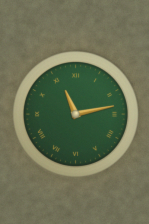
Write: h=11 m=13
